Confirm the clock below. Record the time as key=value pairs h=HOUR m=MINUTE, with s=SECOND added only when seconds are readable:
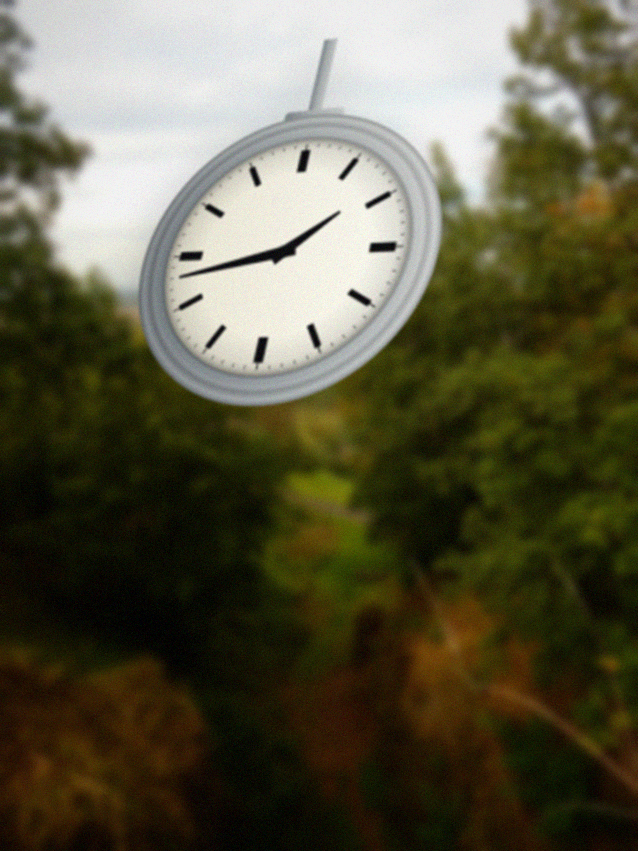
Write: h=1 m=43
